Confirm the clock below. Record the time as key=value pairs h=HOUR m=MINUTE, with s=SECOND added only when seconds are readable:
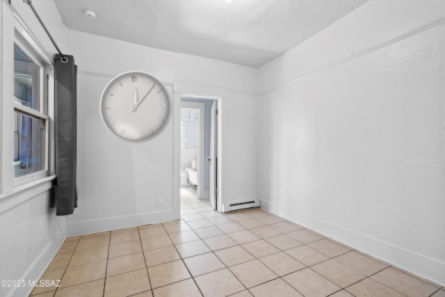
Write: h=12 m=7
